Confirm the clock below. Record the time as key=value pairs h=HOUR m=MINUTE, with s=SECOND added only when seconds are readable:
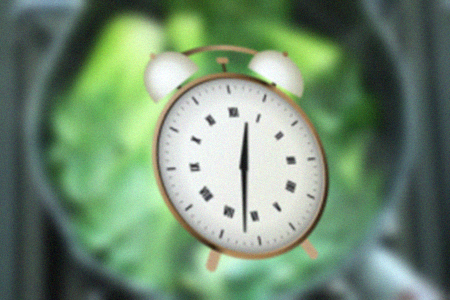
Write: h=12 m=32
